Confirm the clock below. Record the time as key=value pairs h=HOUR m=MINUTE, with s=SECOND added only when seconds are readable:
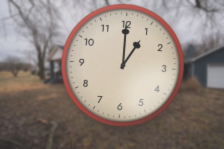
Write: h=1 m=0
